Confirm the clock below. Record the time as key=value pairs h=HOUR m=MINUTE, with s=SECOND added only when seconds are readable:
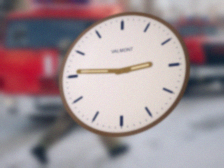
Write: h=2 m=46
